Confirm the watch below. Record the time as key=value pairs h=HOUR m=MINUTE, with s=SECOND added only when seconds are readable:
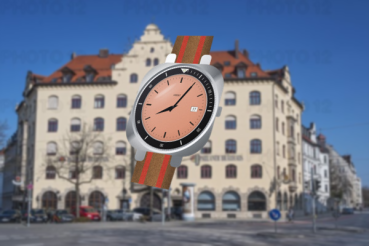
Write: h=8 m=5
